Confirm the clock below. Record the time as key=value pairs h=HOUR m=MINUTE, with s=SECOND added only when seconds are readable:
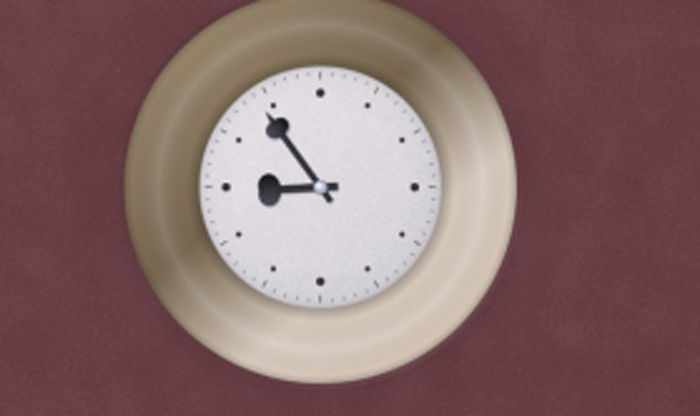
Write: h=8 m=54
